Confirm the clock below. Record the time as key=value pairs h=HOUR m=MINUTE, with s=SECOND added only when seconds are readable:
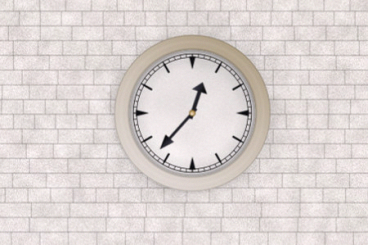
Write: h=12 m=37
